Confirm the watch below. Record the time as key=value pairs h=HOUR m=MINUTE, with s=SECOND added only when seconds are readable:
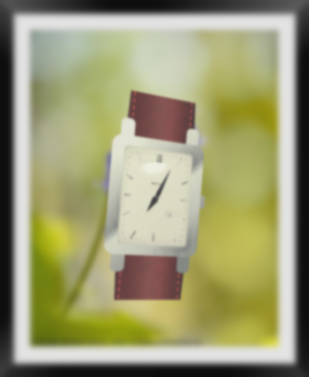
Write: h=7 m=4
